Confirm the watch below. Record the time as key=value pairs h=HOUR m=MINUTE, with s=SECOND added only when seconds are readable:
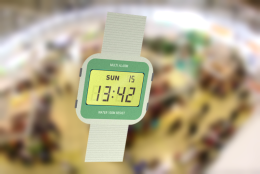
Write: h=13 m=42
